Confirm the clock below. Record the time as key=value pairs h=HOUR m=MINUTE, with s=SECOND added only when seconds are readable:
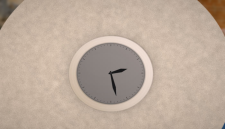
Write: h=2 m=28
